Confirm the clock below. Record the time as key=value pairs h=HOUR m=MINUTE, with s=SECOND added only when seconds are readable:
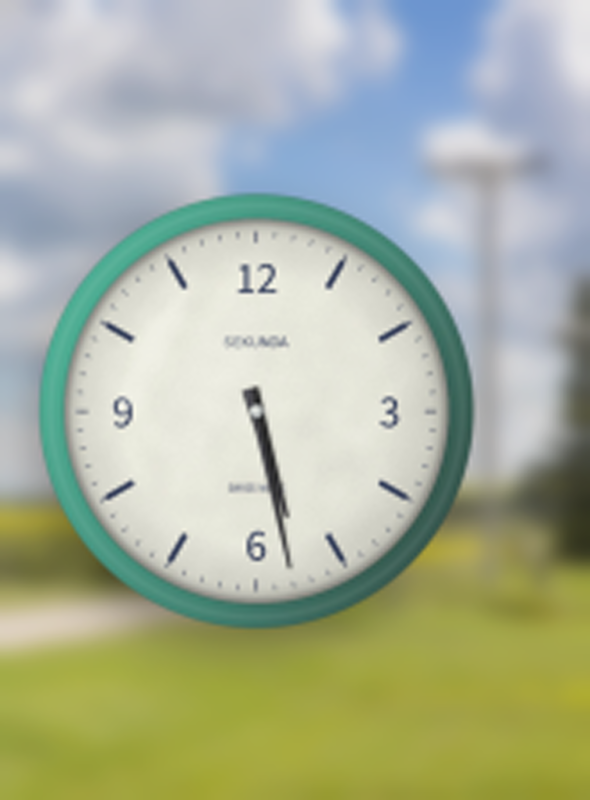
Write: h=5 m=28
